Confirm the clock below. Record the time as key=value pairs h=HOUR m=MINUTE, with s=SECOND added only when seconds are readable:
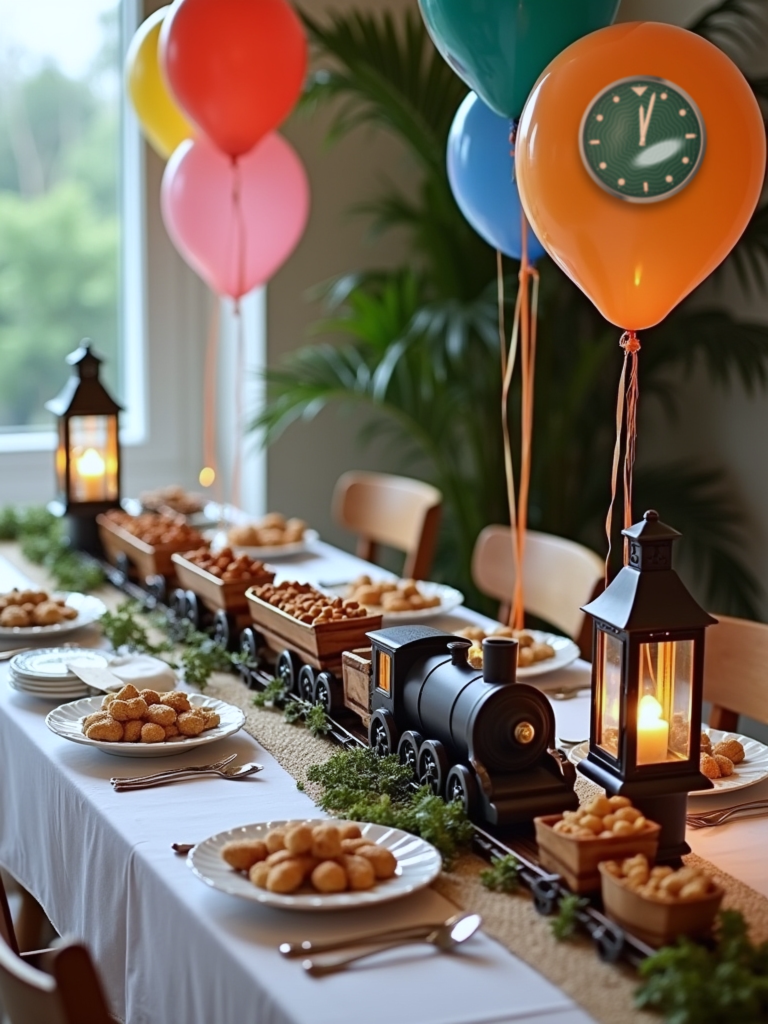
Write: h=12 m=3
